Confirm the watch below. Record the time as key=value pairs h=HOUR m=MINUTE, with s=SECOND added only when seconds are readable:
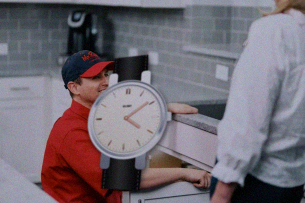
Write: h=4 m=9
